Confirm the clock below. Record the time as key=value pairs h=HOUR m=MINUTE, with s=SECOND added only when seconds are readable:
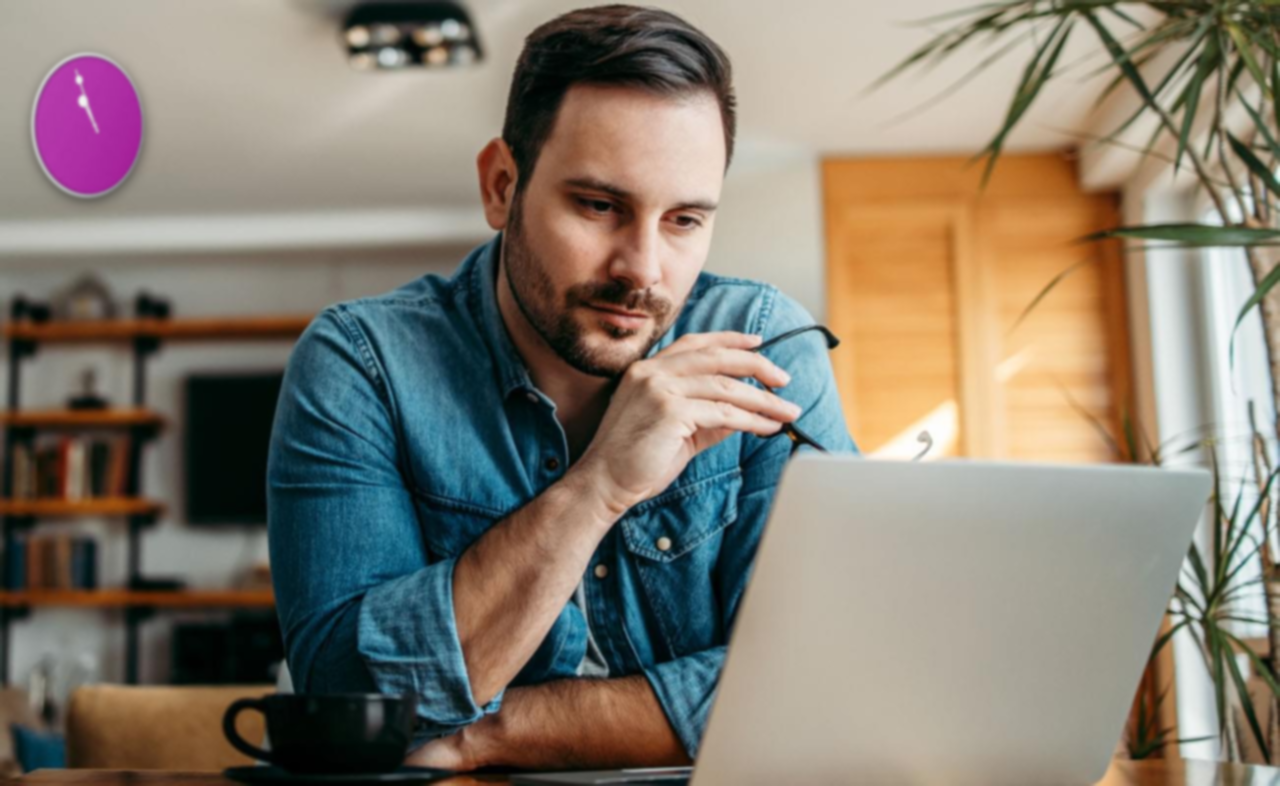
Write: h=10 m=56
